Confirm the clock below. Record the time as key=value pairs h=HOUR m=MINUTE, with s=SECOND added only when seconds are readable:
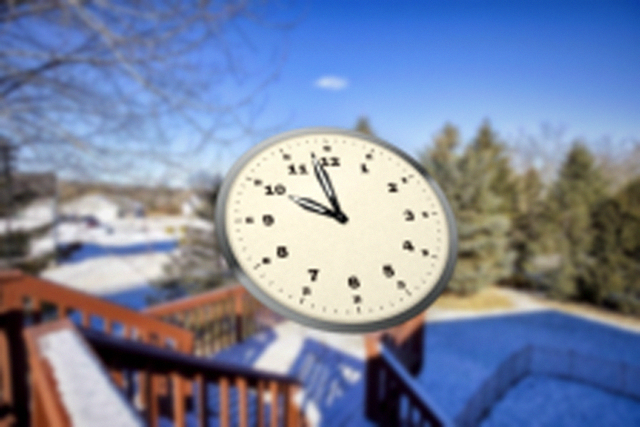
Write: h=9 m=58
